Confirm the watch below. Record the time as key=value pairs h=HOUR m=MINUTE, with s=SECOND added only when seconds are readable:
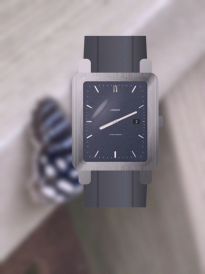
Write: h=8 m=11
